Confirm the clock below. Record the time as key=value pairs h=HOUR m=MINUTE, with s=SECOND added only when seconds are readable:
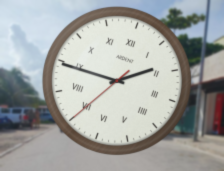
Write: h=1 m=44 s=35
